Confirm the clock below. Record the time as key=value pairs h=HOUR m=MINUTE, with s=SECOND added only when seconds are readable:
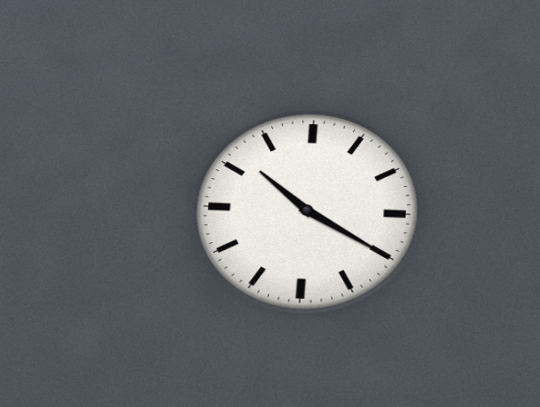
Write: h=10 m=20
